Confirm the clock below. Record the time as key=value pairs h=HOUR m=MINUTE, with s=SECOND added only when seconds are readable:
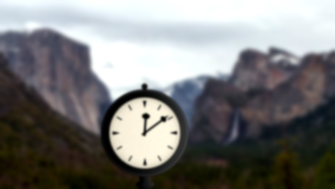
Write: h=12 m=9
